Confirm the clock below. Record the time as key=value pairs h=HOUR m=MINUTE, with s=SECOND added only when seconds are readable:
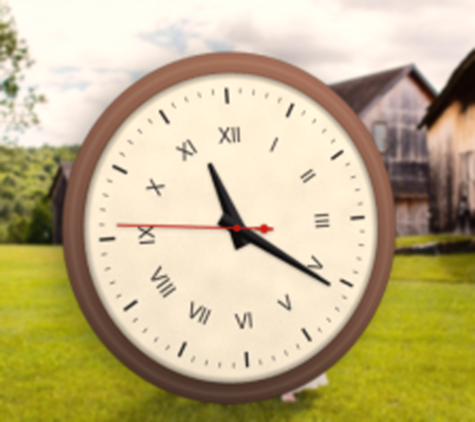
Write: h=11 m=20 s=46
